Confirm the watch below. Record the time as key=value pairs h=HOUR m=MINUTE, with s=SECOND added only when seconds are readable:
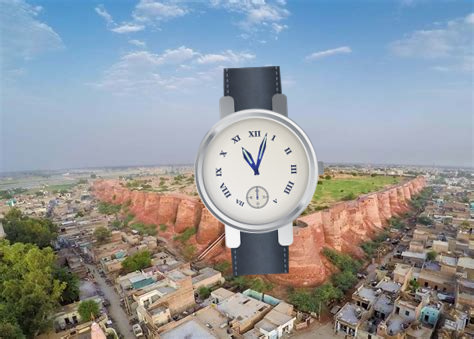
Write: h=11 m=3
